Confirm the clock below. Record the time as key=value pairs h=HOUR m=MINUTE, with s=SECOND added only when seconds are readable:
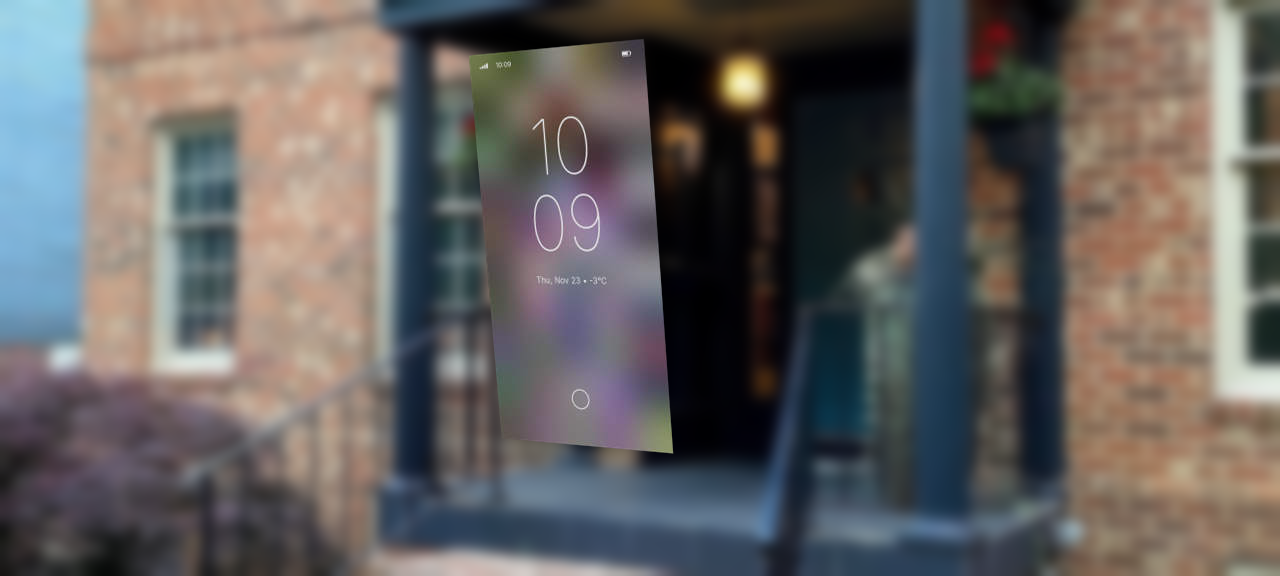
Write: h=10 m=9
